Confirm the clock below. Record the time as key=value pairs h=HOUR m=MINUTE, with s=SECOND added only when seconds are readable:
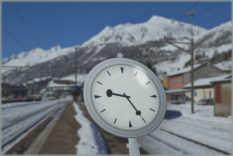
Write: h=9 m=25
